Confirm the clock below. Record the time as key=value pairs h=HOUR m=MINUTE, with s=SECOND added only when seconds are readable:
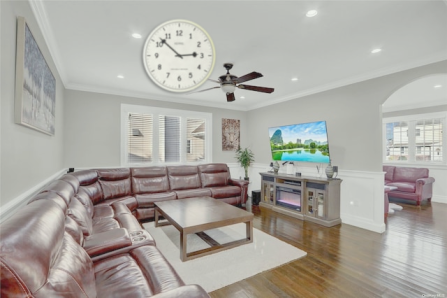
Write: h=2 m=52
